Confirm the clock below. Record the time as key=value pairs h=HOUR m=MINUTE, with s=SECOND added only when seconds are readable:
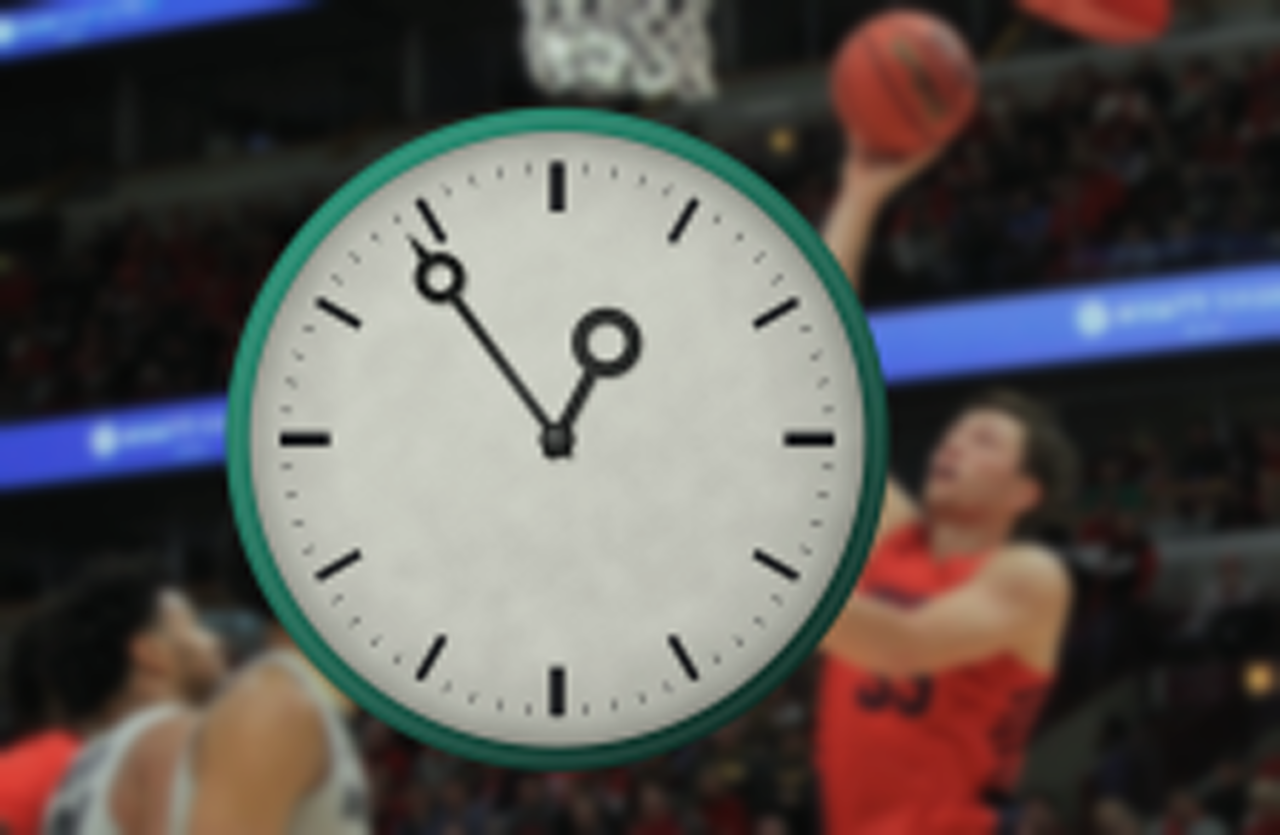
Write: h=12 m=54
